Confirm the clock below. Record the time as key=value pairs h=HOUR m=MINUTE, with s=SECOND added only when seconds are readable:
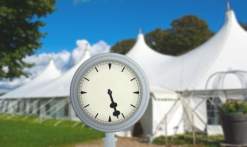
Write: h=5 m=27
